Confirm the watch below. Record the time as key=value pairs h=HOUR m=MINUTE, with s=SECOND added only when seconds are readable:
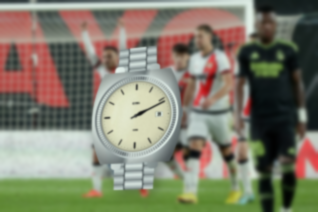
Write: h=2 m=11
